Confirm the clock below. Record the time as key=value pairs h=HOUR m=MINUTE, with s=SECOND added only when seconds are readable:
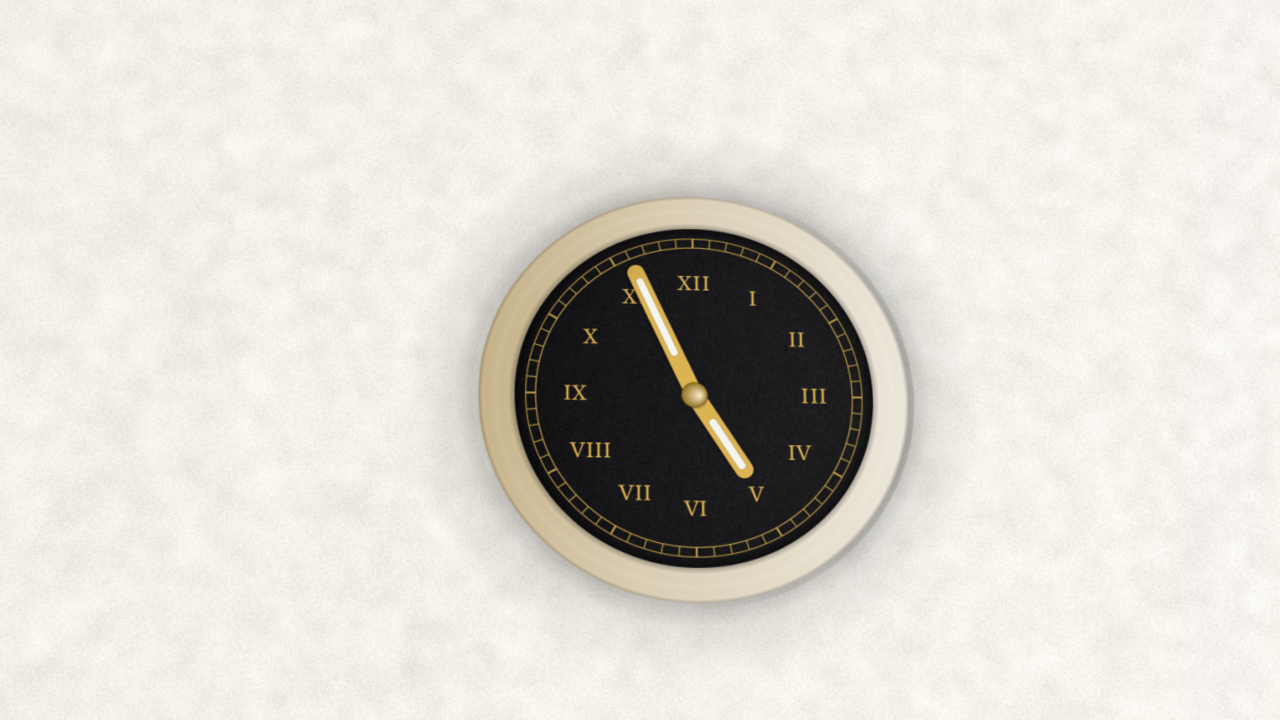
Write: h=4 m=56
